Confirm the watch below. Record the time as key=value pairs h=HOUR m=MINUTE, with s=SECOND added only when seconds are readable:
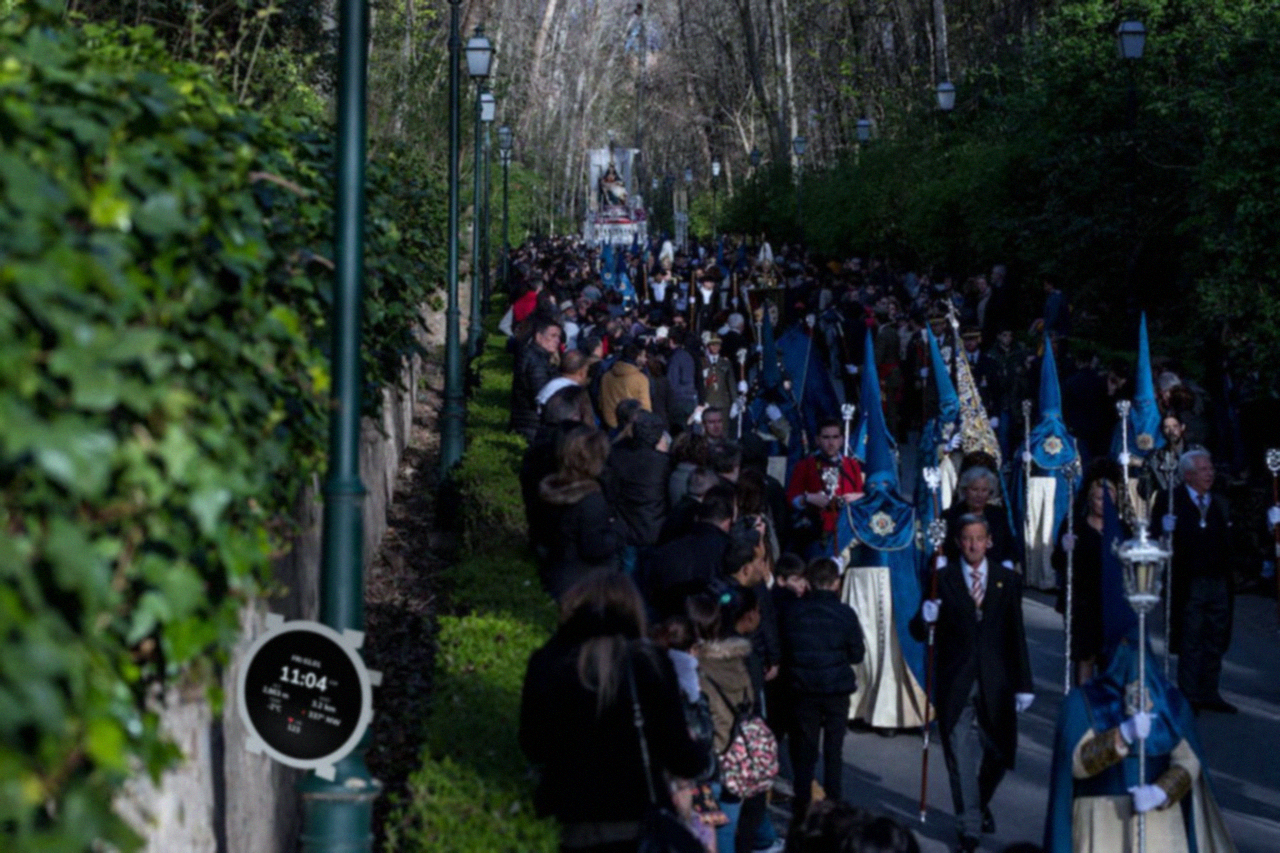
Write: h=11 m=4
